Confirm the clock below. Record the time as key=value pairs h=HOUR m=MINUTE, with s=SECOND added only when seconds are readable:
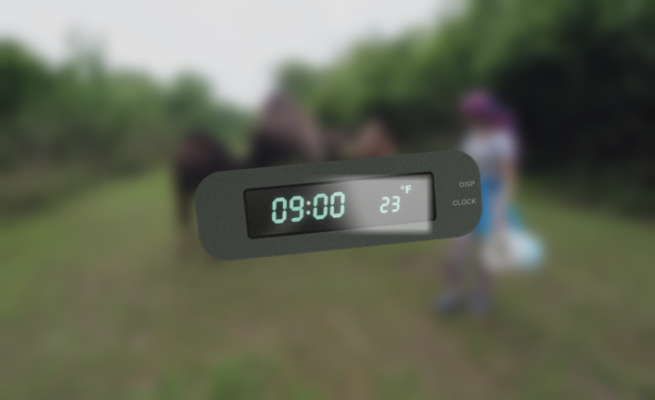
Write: h=9 m=0
